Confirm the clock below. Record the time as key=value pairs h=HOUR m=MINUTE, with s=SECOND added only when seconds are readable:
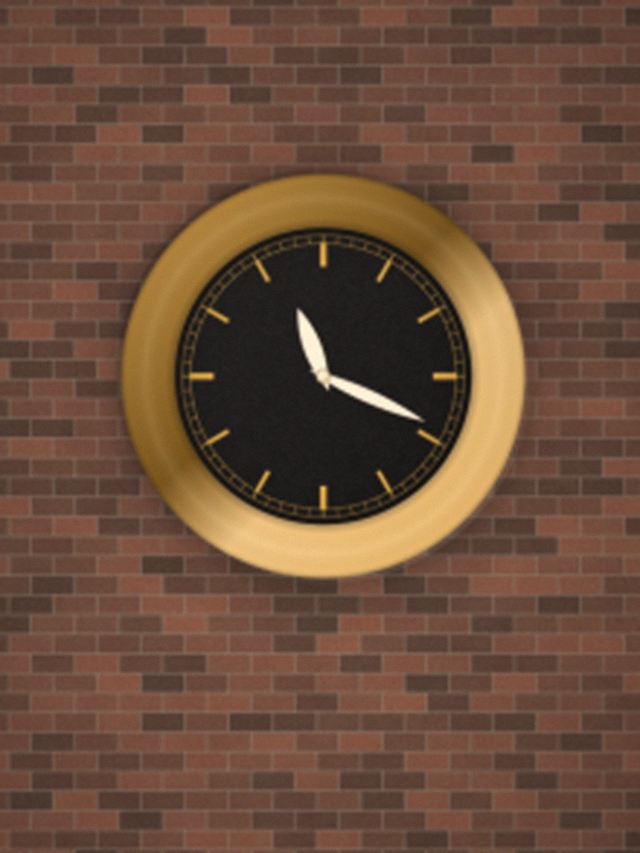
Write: h=11 m=19
